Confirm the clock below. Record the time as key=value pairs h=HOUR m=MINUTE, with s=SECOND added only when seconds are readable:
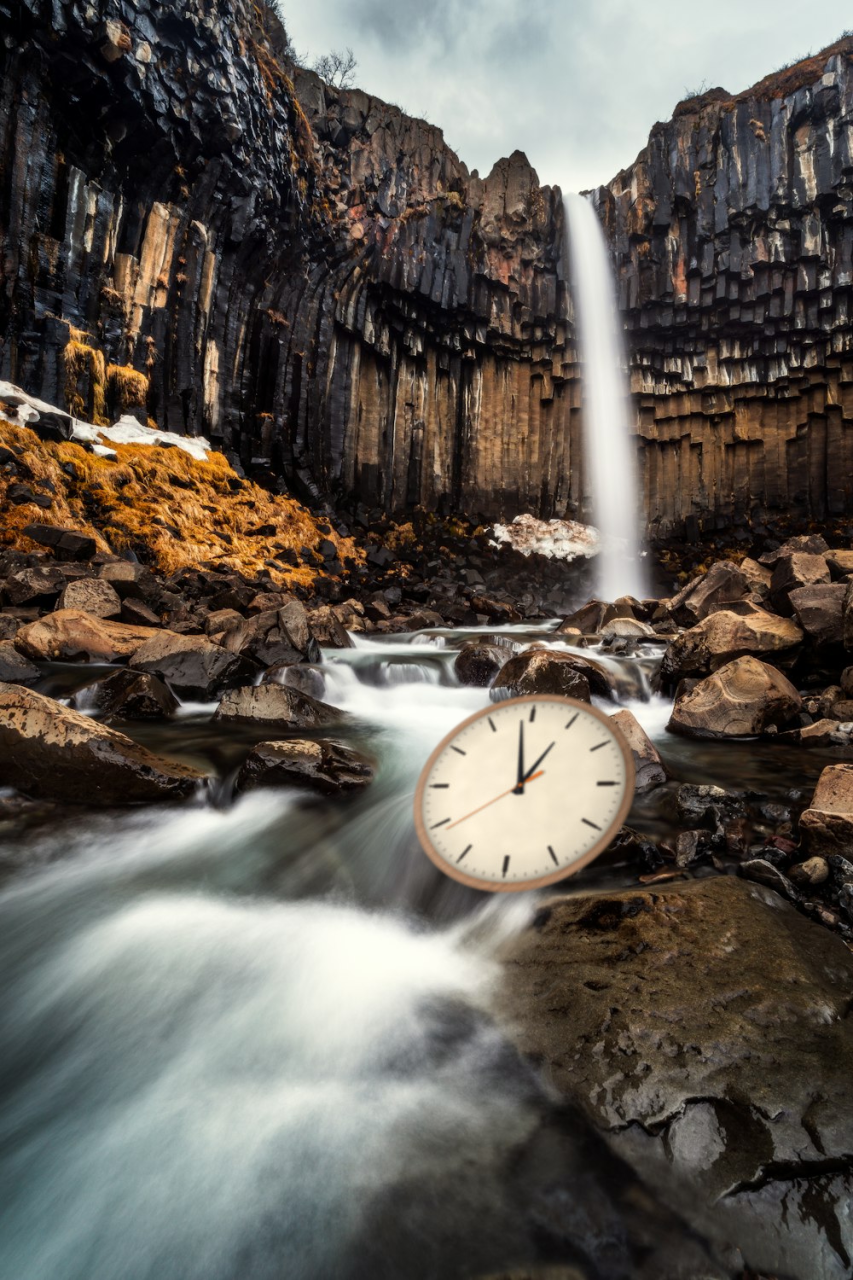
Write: h=12 m=58 s=39
